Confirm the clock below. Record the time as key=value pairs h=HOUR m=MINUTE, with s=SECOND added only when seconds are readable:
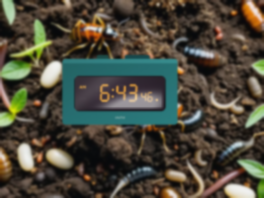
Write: h=6 m=43
